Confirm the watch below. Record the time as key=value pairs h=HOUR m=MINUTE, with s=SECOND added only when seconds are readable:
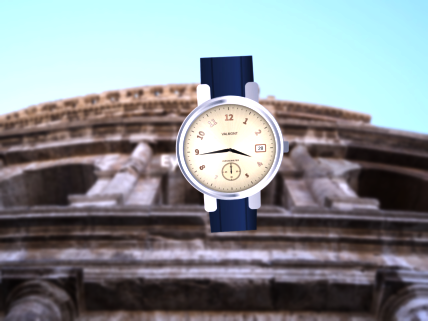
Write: h=3 m=44
